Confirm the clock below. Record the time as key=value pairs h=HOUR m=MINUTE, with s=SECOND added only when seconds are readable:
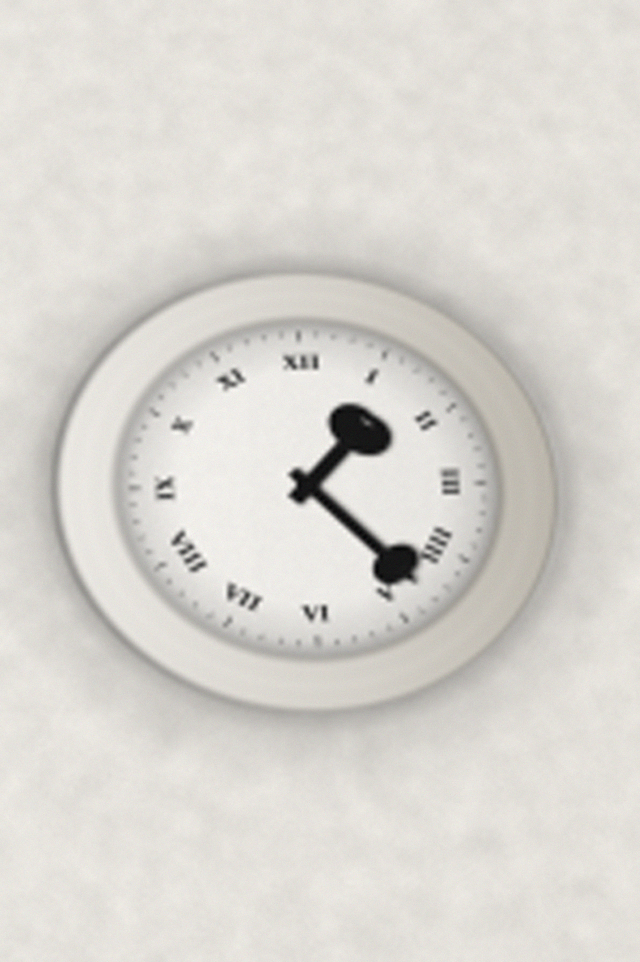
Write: h=1 m=23
